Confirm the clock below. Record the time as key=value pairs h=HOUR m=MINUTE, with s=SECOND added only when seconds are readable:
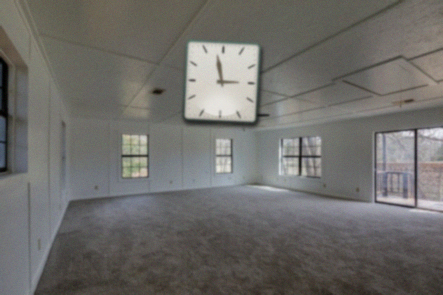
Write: h=2 m=58
